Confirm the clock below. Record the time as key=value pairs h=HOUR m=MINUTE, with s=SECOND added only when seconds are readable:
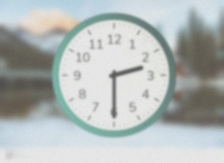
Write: h=2 m=30
